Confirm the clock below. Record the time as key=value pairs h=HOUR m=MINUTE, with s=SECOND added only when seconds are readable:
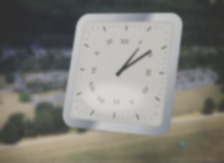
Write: h=1 m=9
